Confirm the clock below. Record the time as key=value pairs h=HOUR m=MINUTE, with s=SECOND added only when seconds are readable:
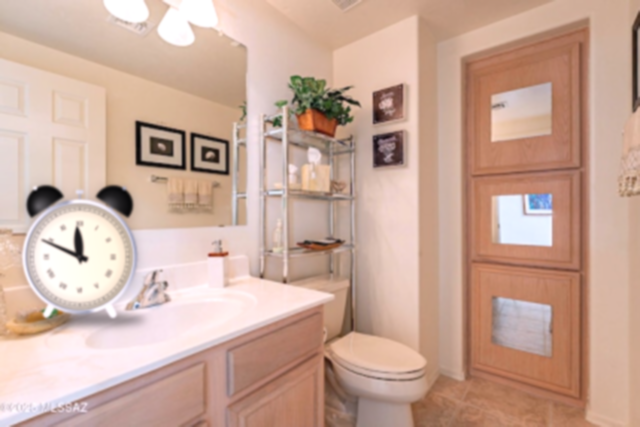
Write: h=11 m=49
